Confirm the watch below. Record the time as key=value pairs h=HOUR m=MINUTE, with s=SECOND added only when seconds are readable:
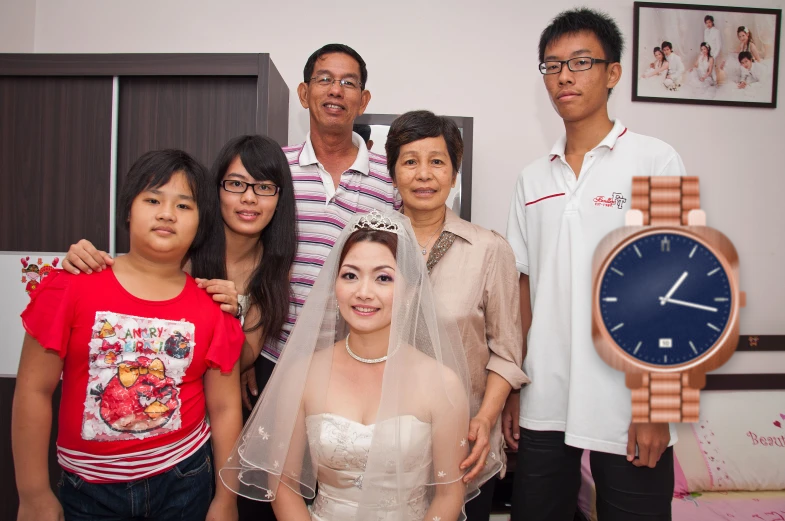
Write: h=1 m=17
